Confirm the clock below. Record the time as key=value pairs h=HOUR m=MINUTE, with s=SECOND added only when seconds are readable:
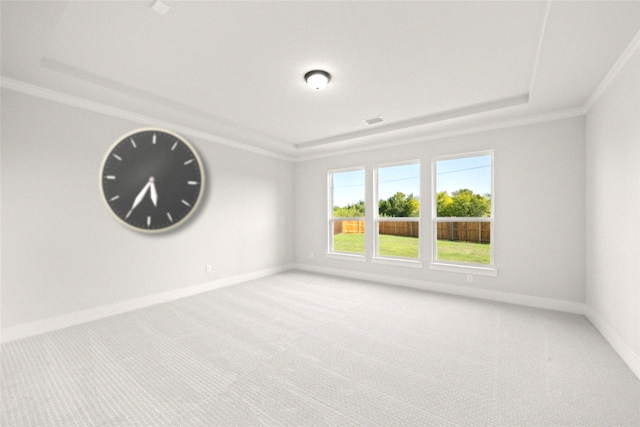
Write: h=5 m=35
